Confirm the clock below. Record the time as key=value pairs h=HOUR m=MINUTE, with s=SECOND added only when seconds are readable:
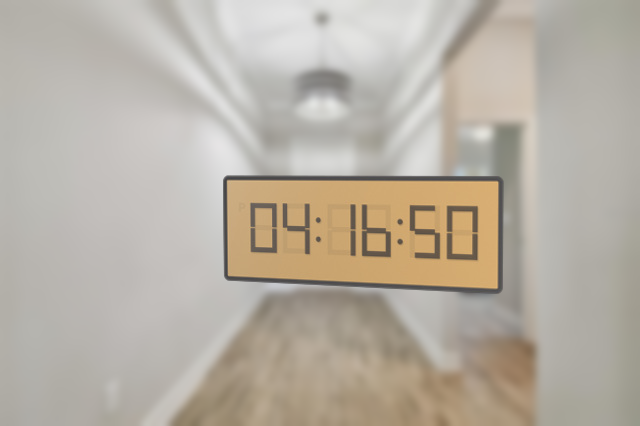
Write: h=4 m=16 s=50
